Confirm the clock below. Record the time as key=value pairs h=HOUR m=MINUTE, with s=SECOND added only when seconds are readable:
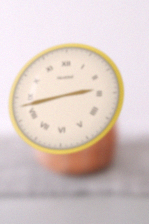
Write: h=2 m=43
